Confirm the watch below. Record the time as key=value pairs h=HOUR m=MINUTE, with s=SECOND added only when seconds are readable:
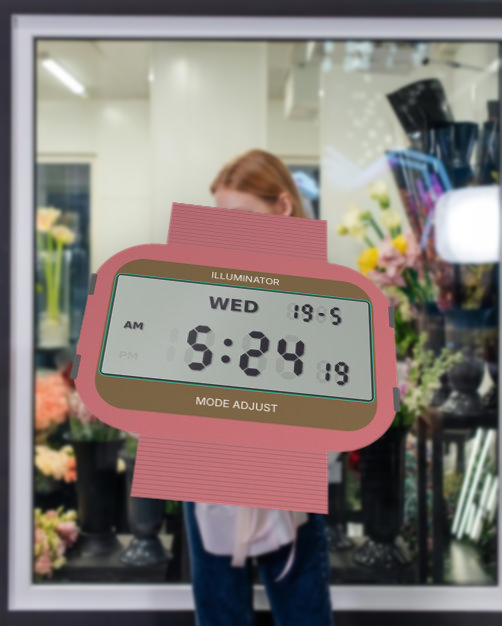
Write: h=5 m=24 s=19
